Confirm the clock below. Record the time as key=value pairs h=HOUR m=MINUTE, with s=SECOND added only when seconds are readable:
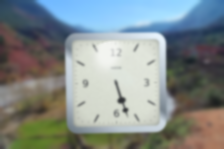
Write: h=5 m=27
